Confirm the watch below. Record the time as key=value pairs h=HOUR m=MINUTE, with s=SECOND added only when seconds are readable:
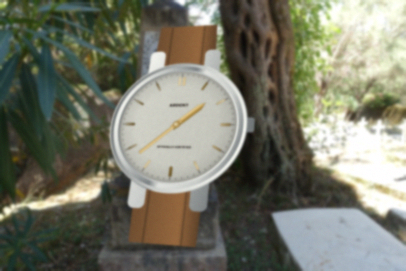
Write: h=1 m=38
